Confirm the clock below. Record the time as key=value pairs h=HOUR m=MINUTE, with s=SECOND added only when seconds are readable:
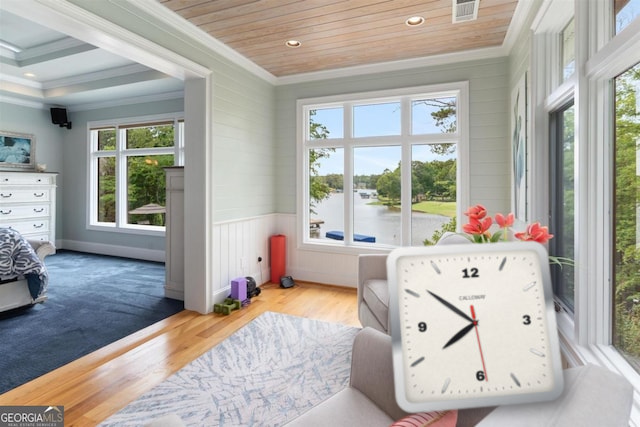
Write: h=7 m=51 s=29
